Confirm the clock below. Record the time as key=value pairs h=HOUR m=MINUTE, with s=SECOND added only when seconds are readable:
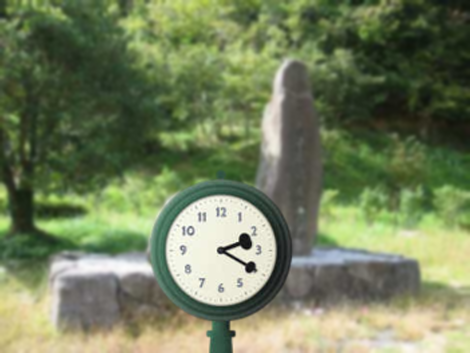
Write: h=2 m=20
